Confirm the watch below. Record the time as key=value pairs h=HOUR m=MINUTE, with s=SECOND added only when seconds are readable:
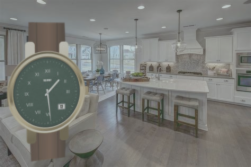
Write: h=1 m=29
